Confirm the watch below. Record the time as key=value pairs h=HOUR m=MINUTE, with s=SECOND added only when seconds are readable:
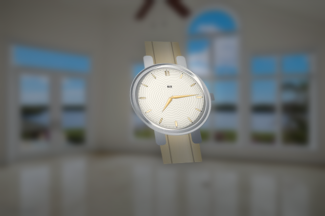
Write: h=7 m=14
